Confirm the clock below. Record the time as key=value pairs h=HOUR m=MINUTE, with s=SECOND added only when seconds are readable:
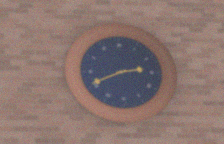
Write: h=2 m=41
